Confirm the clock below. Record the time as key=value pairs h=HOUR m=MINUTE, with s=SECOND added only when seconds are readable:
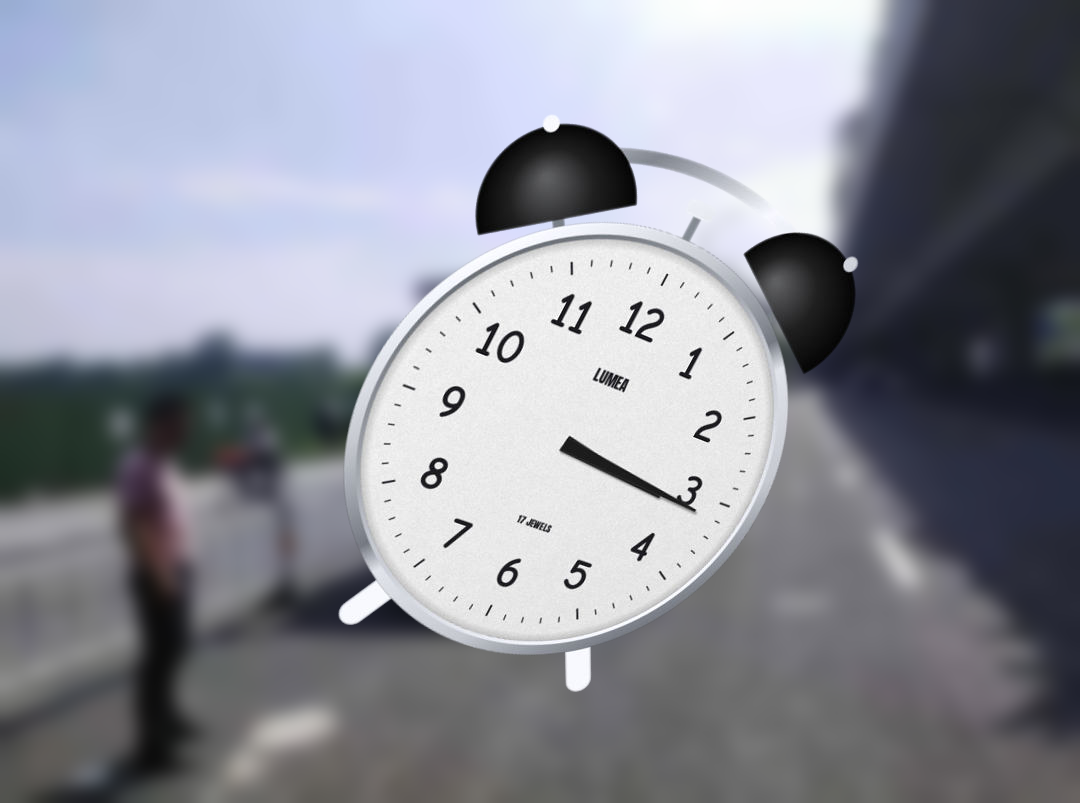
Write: h=3 m=16
